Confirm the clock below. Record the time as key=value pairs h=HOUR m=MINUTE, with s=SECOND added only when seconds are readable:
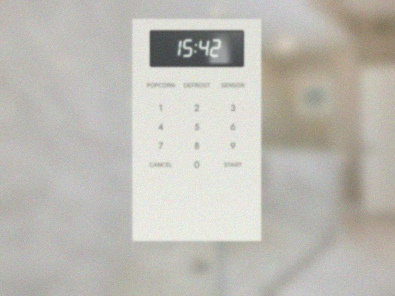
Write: h=15 m=42
